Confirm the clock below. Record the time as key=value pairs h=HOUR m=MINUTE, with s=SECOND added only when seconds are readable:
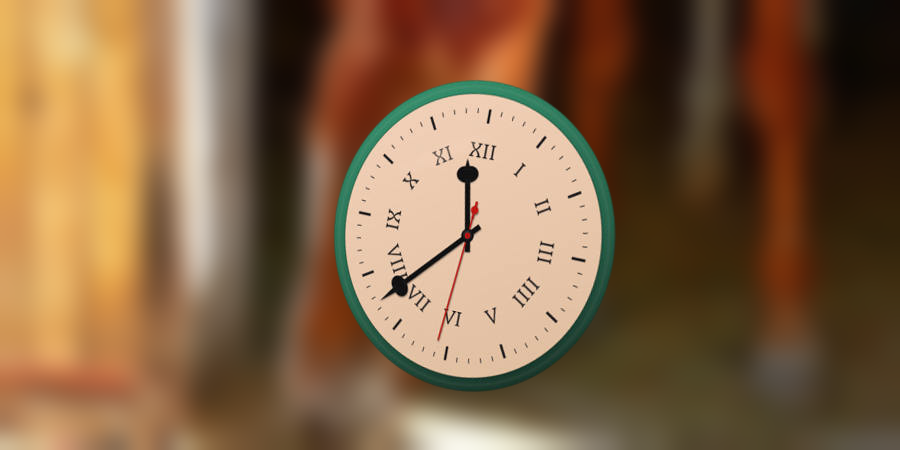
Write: h=11 m=37 s=31
